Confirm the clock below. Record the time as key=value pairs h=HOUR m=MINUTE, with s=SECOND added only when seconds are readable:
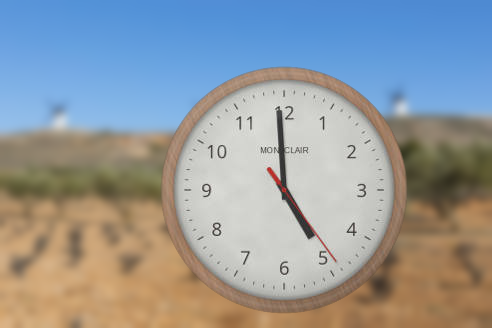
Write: h=4 m=59 s=24
